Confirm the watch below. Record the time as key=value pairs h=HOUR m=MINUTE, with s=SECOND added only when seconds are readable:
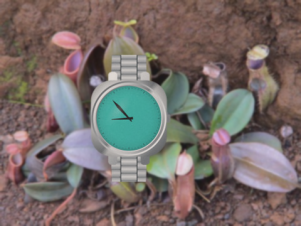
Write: h=8 m=53
